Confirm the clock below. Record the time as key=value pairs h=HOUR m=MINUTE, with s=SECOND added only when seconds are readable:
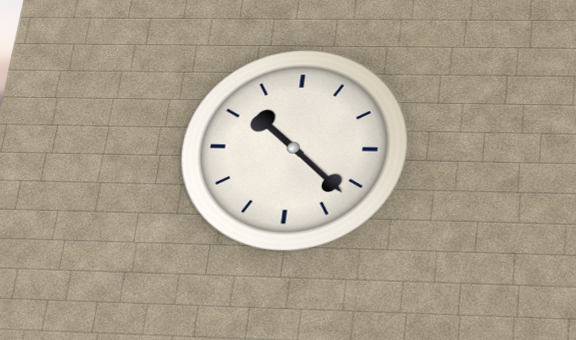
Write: h=10 m=22
